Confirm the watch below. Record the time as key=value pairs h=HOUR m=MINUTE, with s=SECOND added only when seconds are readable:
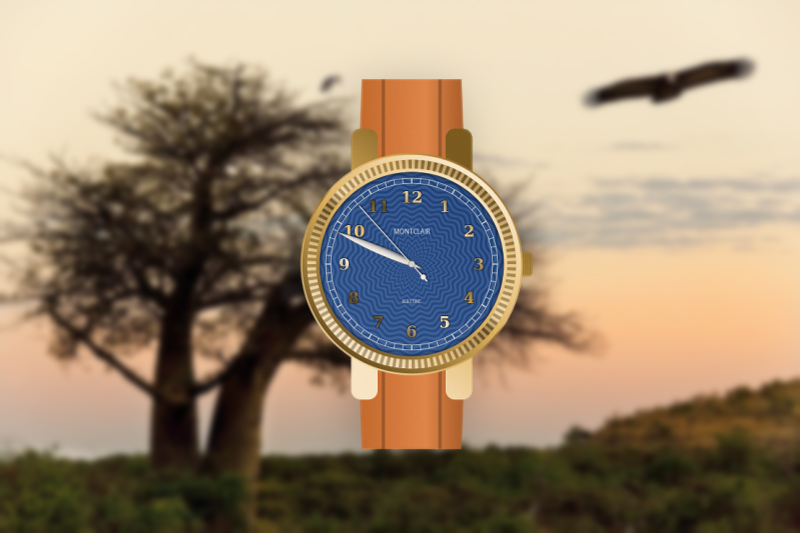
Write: h=9 m=48 s=53
